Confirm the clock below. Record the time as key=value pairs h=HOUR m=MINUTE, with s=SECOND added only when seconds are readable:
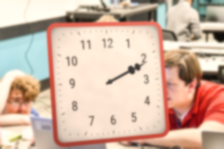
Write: h=2 m=11
